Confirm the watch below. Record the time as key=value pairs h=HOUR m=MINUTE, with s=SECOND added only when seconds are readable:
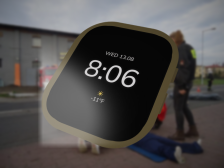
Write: h=8 m=6
